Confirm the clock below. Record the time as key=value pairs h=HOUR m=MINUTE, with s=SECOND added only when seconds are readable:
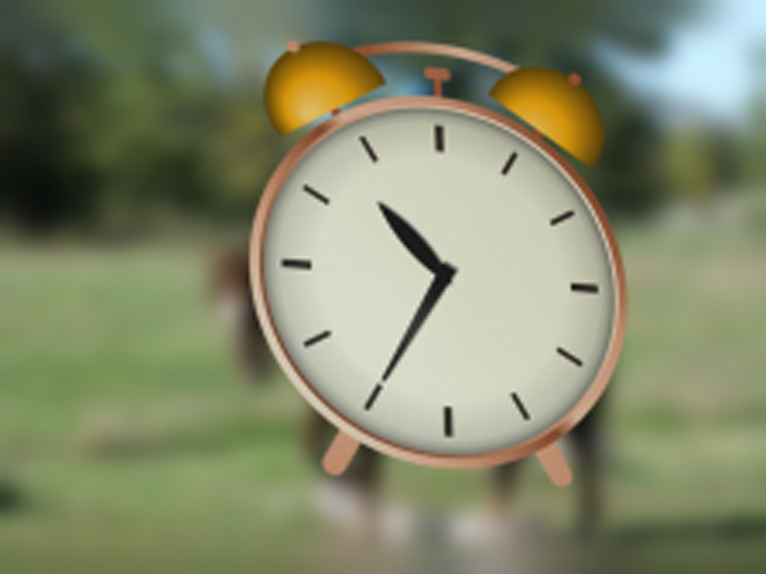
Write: h=10 m=35
